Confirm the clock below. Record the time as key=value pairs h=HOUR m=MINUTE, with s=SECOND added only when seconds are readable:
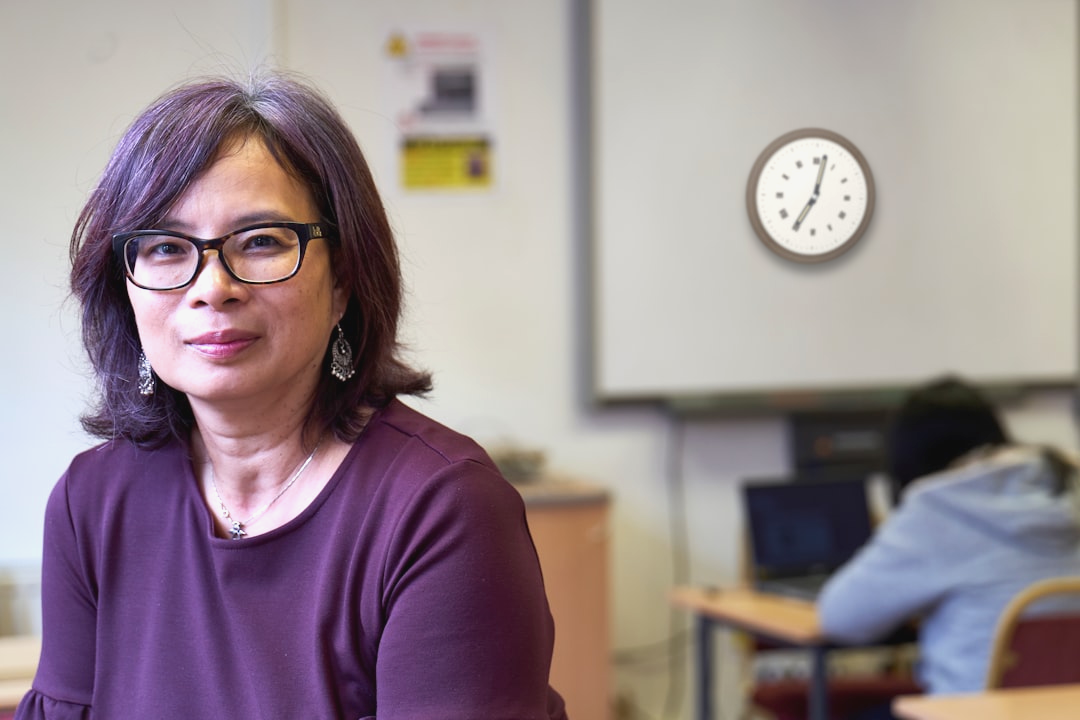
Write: h=7 m=2
